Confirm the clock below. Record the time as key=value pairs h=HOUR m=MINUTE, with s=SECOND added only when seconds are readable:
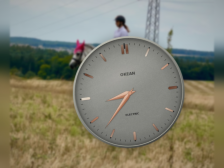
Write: h=8 m=37
